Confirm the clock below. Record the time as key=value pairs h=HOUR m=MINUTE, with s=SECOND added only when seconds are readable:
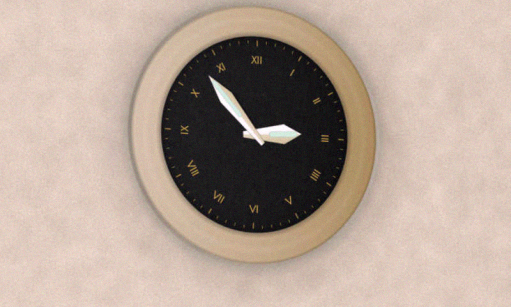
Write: h=2 m=53
